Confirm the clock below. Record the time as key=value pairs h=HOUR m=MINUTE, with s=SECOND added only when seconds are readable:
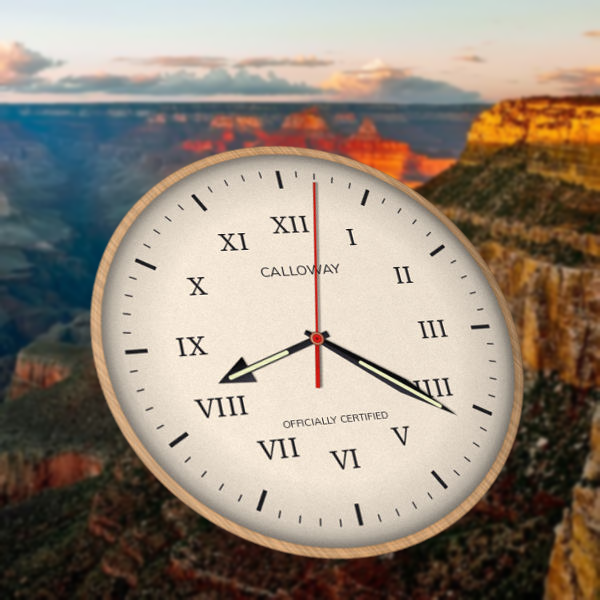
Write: h=8 m=21 s=2
